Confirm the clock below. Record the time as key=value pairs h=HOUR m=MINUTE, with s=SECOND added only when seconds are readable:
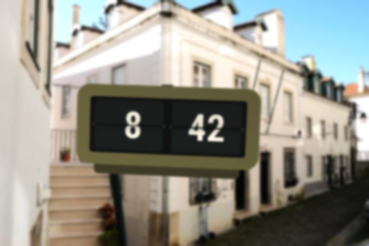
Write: h=8 m=42
